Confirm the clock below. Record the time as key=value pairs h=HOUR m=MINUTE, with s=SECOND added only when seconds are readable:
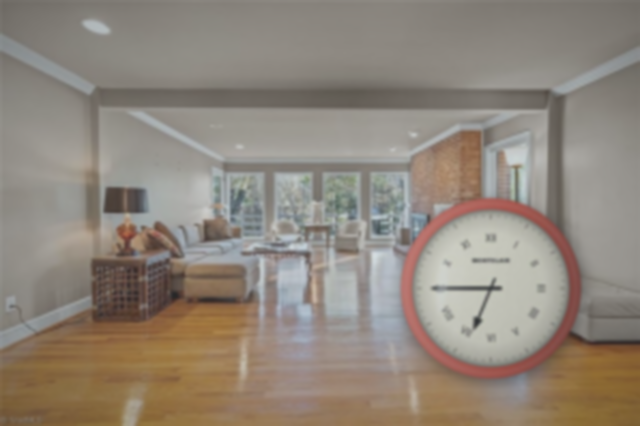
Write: h=6 m=45
